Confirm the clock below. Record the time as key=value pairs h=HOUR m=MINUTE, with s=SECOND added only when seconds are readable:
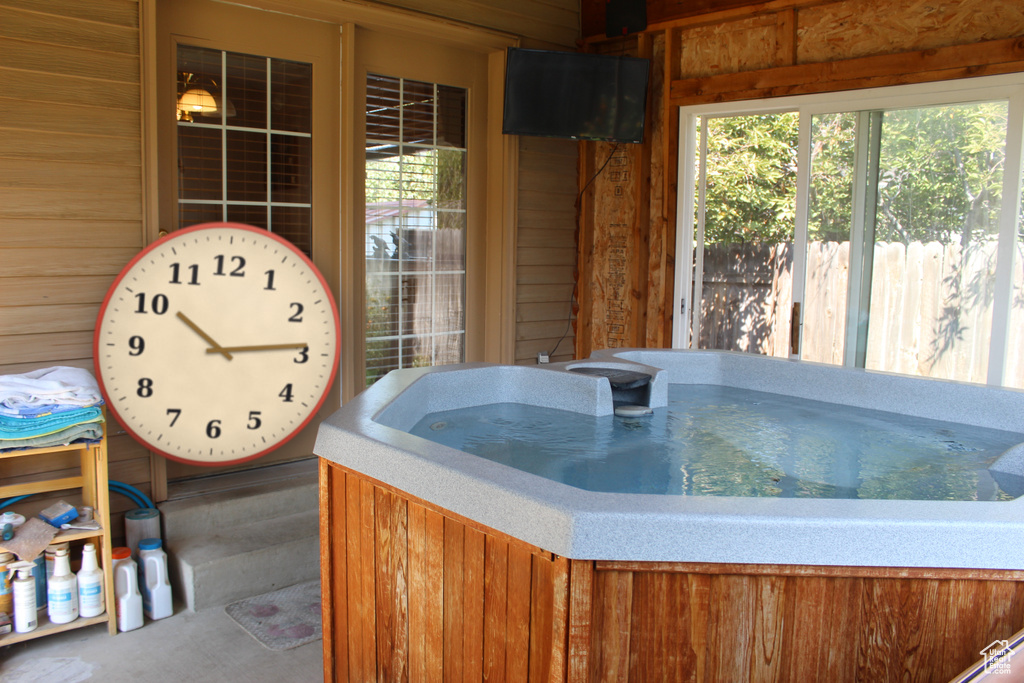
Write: h=10 m=14
